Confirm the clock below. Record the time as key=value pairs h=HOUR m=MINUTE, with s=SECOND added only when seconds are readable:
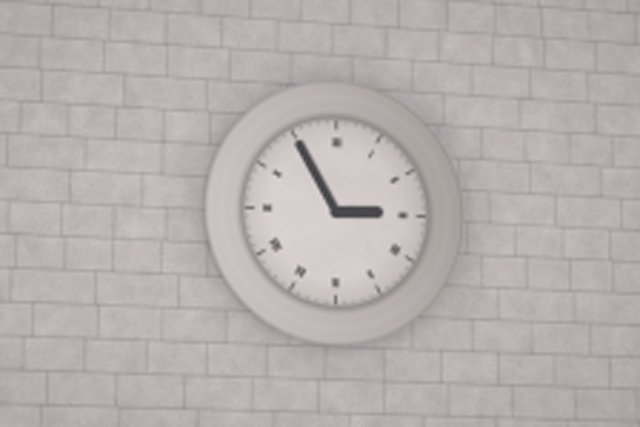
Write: h=2 m=55
